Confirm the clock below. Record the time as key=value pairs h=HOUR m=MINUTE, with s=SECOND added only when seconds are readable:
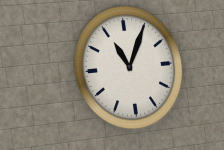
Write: h=11 m=5
